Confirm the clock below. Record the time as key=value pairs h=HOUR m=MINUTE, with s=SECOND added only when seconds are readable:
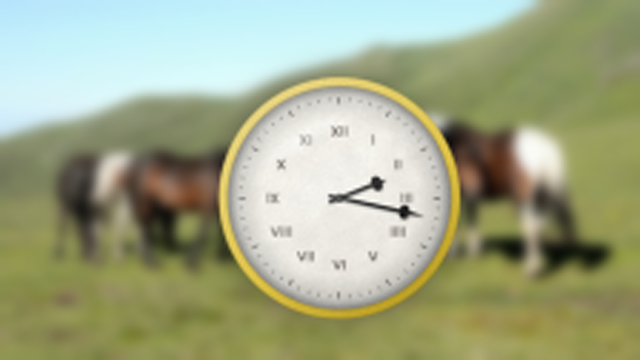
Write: h=2 m=17
